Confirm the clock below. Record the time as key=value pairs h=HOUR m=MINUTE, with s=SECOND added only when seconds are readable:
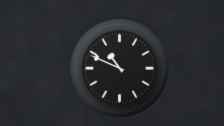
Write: h=10 m=49
